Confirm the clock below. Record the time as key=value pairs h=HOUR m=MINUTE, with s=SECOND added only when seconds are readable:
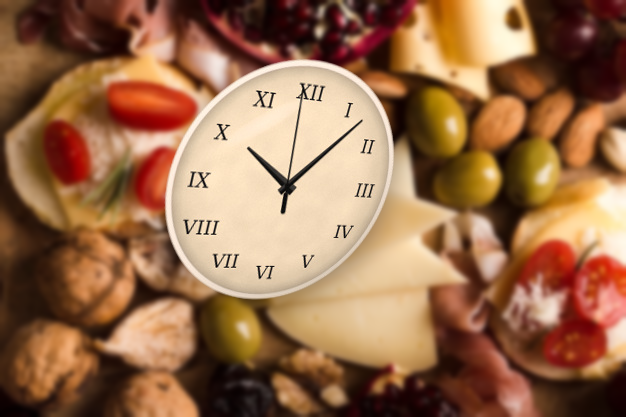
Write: h=10 m=6 s=59
